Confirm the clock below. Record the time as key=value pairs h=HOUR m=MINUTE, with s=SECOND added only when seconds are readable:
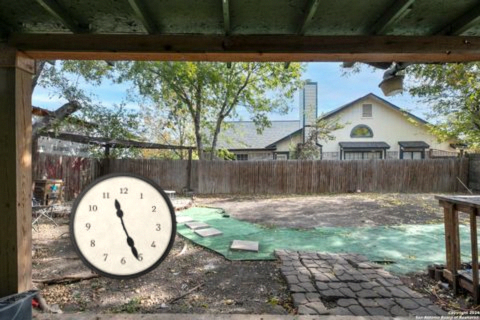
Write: h=11 m=26
